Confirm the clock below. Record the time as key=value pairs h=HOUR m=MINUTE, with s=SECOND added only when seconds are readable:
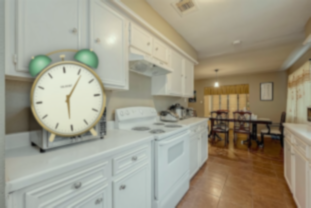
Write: h=6 m=6
